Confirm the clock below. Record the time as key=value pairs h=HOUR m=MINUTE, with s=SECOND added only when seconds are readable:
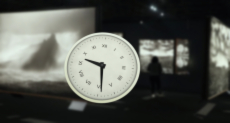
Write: h=9 m=29
